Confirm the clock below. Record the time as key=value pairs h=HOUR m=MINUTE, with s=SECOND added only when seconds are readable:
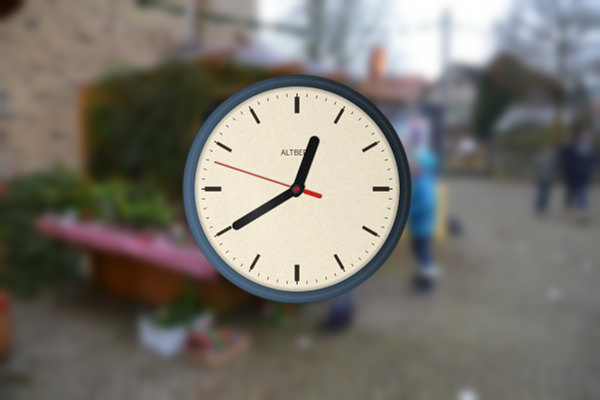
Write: h=12 m=39 s=48
